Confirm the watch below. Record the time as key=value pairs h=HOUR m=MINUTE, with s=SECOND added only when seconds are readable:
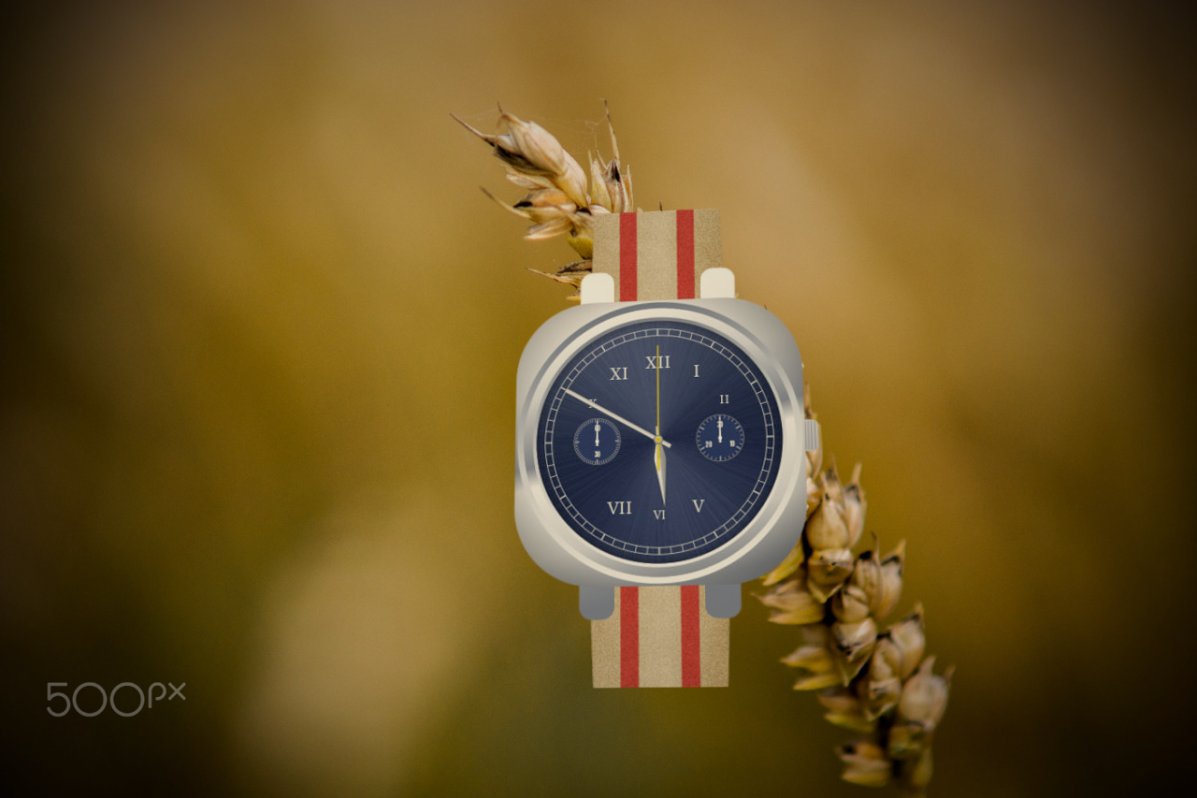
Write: h=5 m=50
